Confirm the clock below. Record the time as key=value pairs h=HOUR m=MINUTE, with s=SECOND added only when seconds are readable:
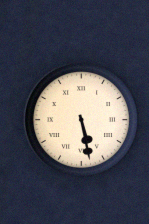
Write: h=5 m=28
